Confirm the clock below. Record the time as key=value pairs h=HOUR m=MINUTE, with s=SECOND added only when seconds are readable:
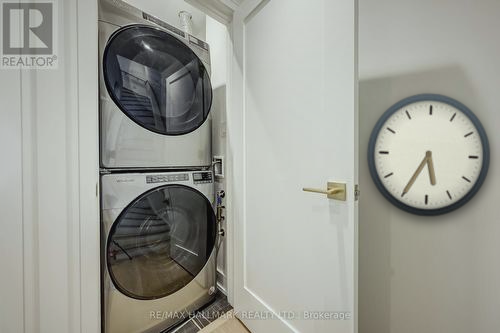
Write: h=5 m=35
